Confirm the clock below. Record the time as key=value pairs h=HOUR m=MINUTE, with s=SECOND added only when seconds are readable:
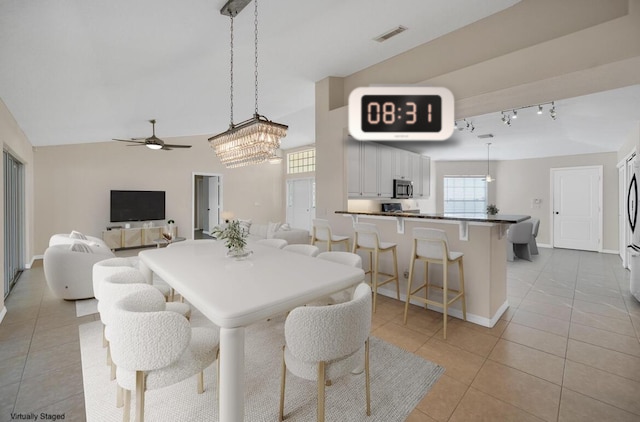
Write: h=8 m=31
